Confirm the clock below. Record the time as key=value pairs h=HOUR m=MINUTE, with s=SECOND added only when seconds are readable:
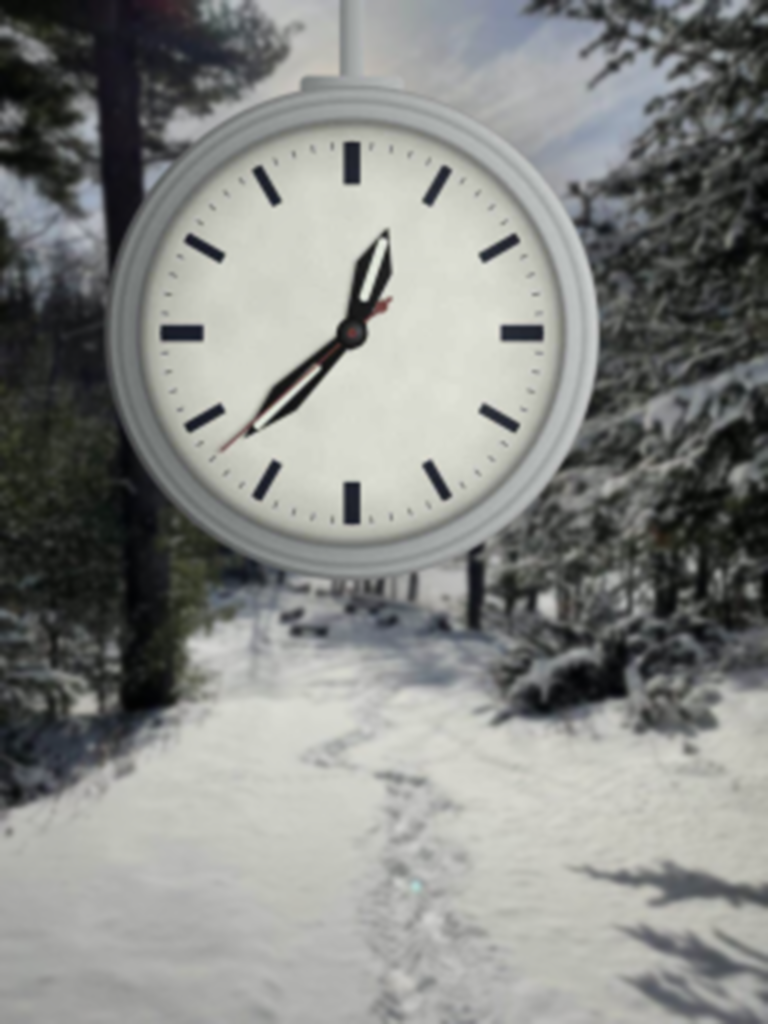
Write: h=12 m=37 s=38
